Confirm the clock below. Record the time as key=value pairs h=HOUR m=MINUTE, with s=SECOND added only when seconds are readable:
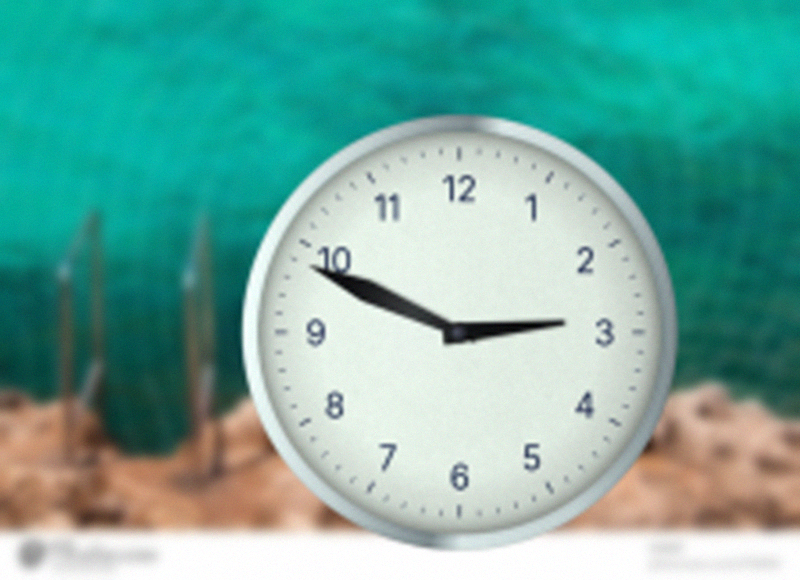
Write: h=2 m=49
